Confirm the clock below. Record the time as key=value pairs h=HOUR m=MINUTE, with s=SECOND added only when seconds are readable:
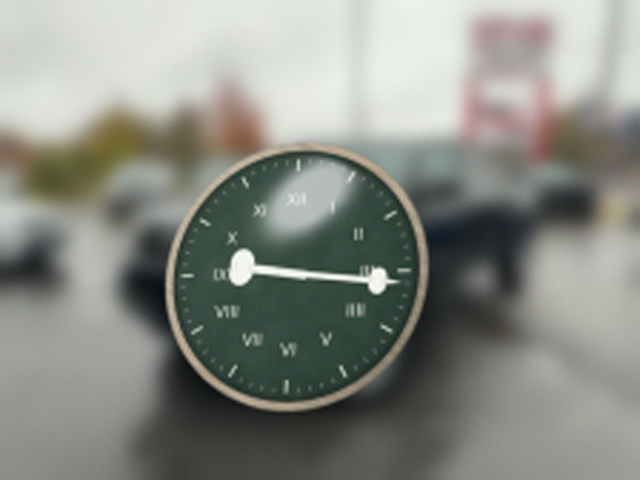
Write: h=9 m=16
